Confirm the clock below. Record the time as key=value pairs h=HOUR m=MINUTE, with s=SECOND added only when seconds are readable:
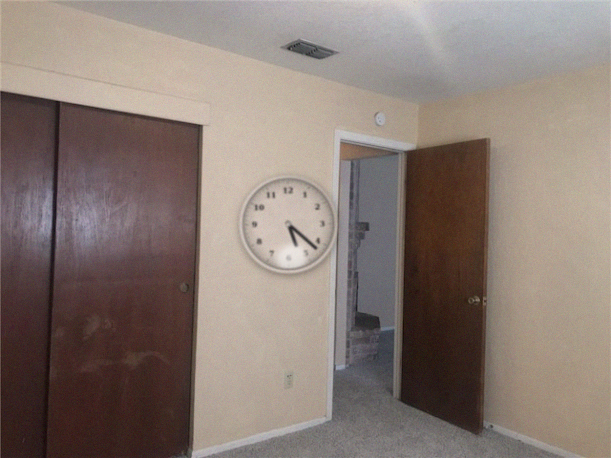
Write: h=5 m=22
